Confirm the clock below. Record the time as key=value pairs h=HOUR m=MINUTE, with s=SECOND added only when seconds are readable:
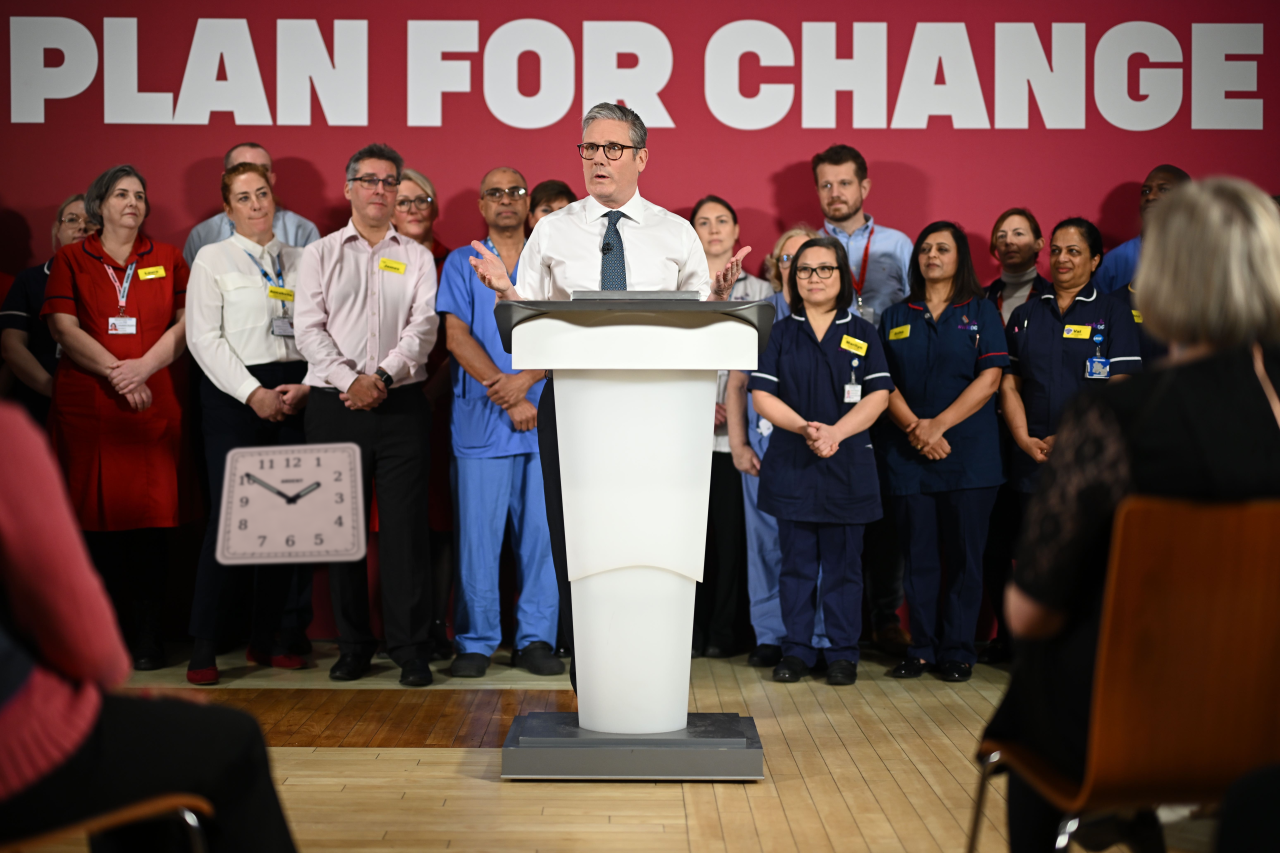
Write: h=1 m=51
